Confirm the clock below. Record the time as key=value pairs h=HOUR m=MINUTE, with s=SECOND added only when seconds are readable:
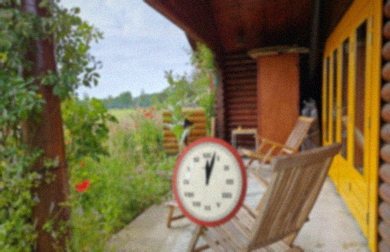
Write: h=12 m=3
